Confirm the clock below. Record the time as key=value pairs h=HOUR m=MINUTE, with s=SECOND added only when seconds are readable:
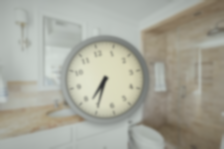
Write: h=7 m=35
